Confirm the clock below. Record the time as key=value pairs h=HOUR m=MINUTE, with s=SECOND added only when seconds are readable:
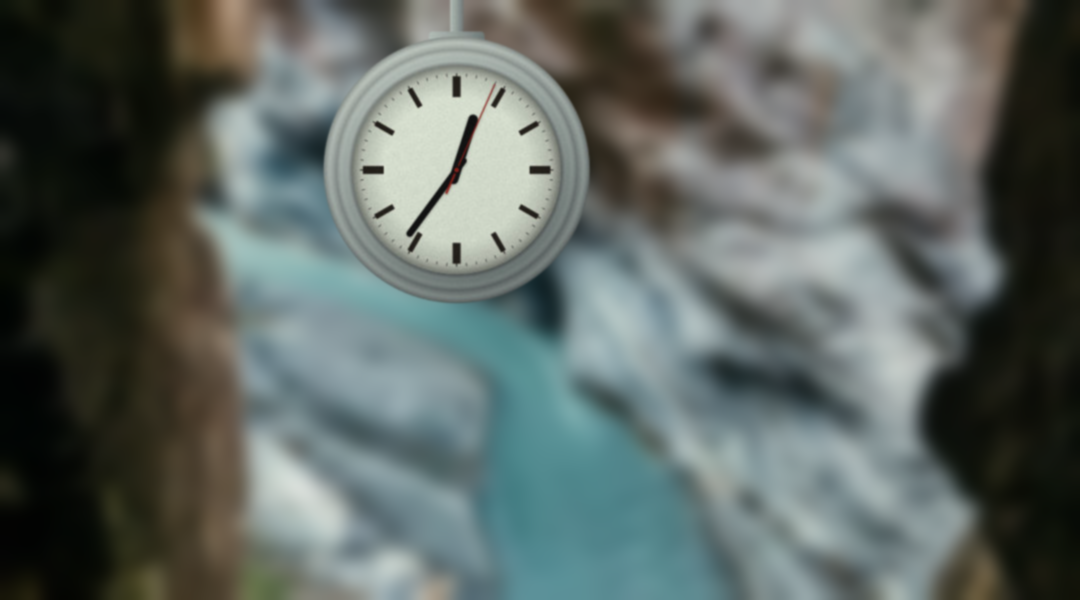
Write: h=12 m=36 s=4
